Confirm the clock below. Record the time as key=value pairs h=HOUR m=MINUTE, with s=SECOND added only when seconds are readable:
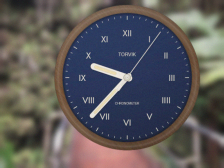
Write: h=9 m=37 s=6
